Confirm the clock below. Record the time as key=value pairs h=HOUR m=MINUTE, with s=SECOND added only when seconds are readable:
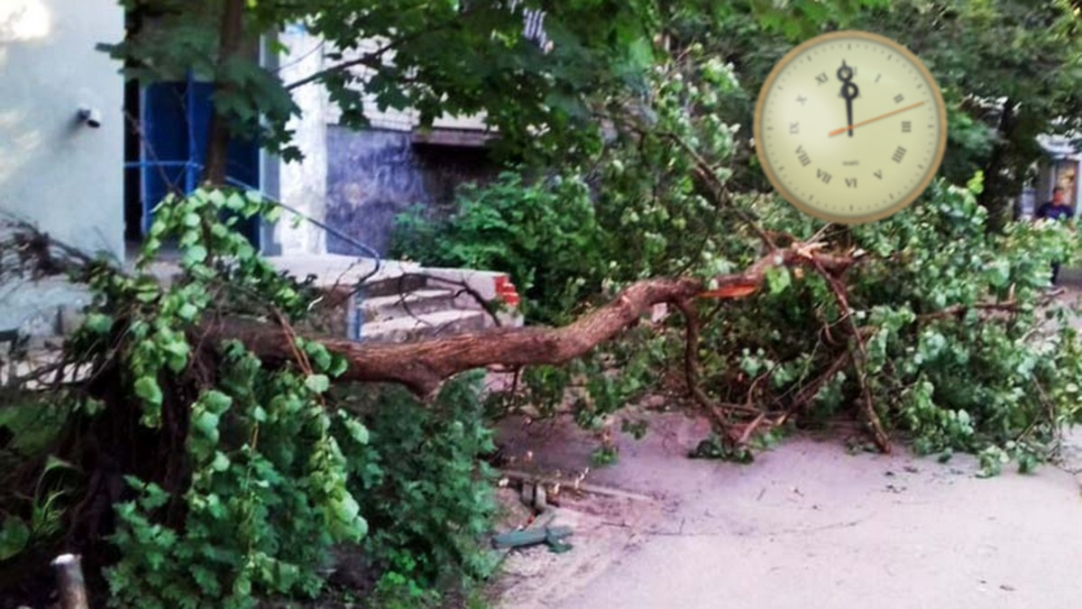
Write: h=11 m=59 s=12
